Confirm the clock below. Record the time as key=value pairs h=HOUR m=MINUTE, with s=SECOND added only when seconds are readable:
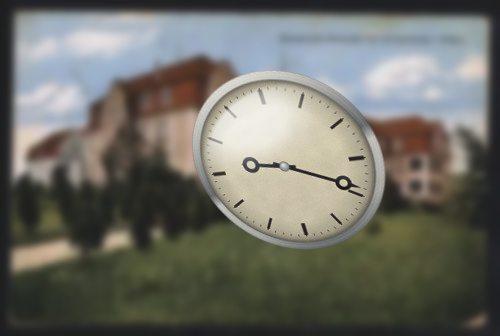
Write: h=9 m=19
